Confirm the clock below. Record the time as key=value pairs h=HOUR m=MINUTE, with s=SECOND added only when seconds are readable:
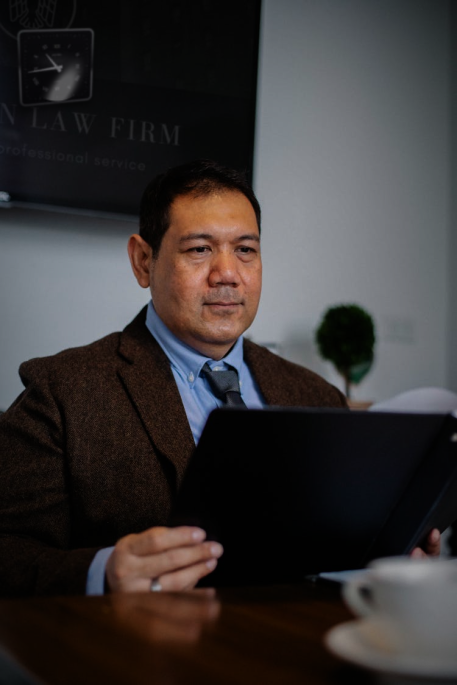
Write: h=10 m=44
